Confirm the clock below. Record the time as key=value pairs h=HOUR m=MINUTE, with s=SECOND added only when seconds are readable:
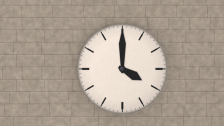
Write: h=4 m=0
